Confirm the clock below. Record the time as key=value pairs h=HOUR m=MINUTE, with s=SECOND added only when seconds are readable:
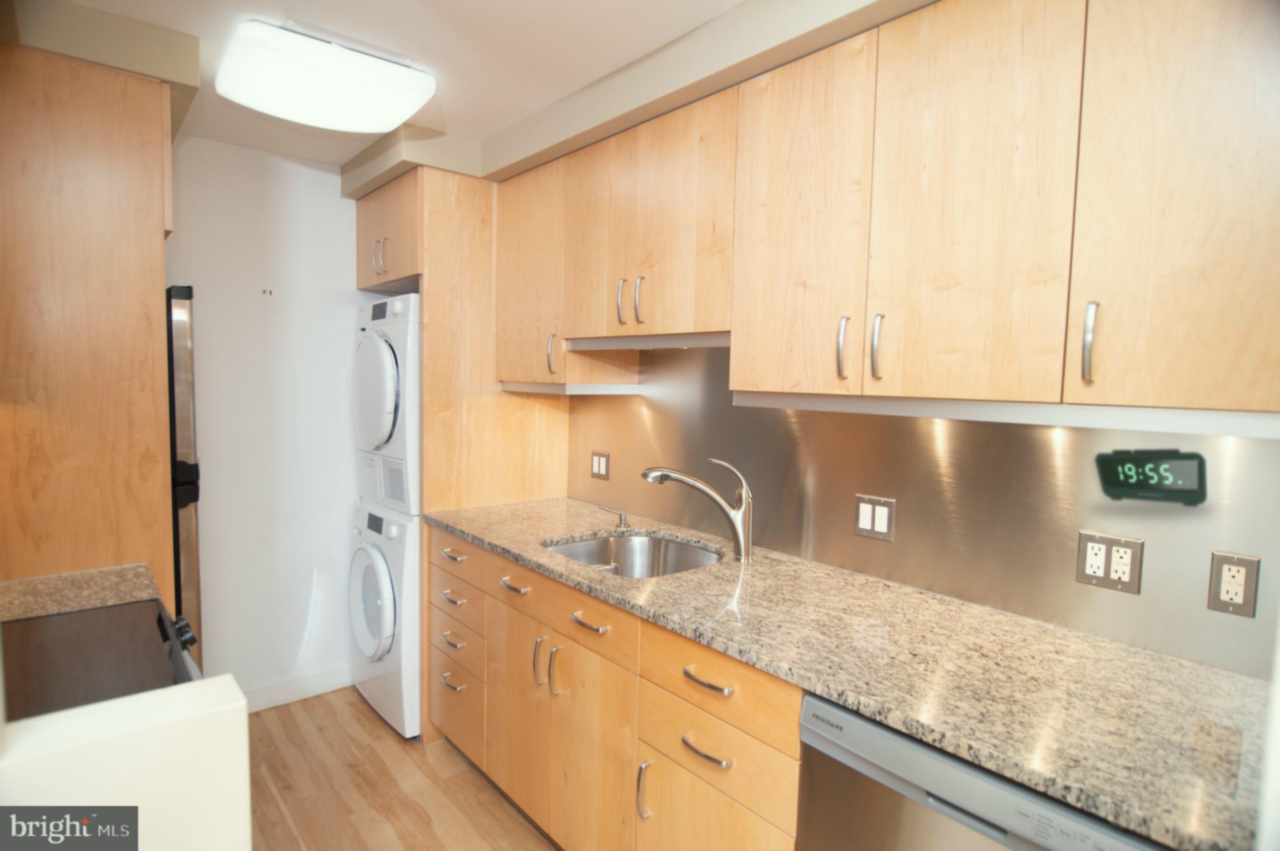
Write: h=19 m=55
